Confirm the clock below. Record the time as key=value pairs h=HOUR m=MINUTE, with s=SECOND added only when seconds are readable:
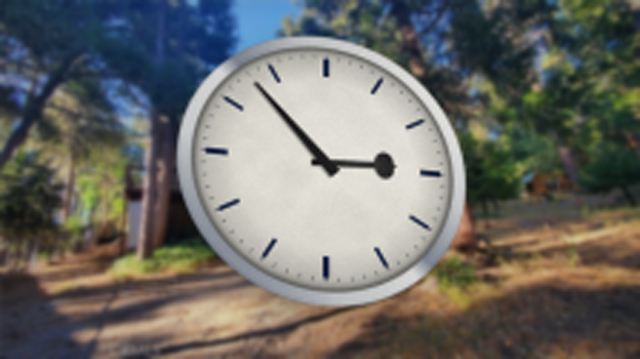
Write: h=2 m=53
